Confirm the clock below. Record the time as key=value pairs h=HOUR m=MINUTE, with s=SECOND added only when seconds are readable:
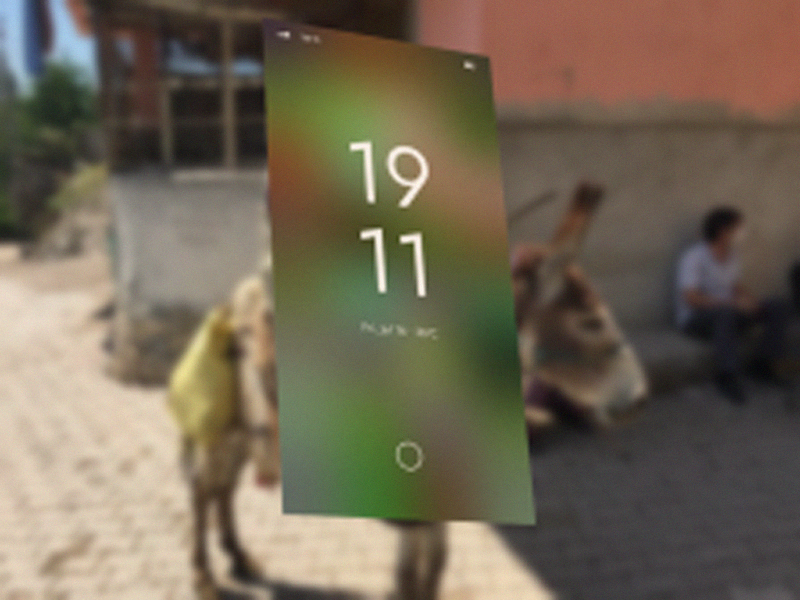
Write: h=19 m=11
